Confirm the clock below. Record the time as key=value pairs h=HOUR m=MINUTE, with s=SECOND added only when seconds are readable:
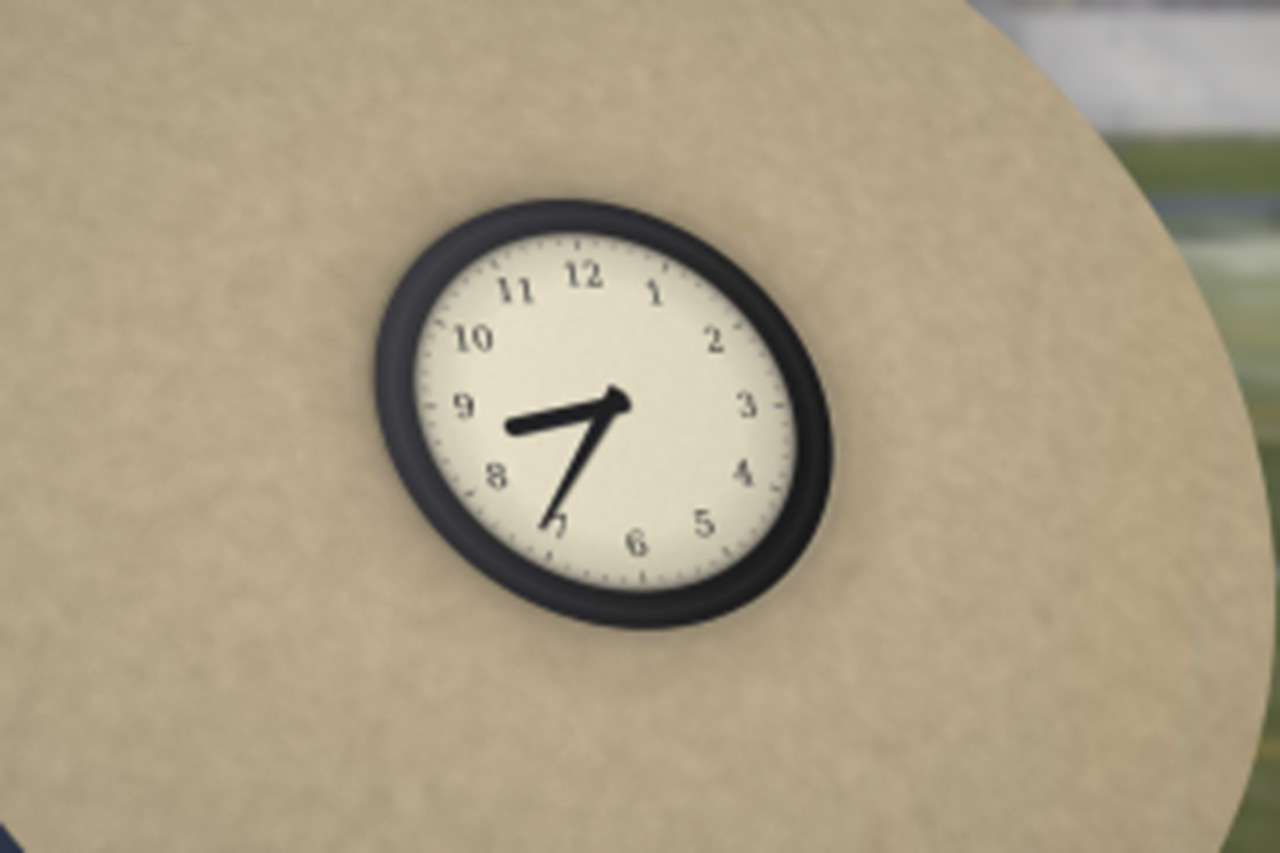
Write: h=8 m=36
